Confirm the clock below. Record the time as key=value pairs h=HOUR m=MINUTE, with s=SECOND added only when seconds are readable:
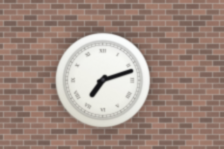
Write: h=7 m=12
